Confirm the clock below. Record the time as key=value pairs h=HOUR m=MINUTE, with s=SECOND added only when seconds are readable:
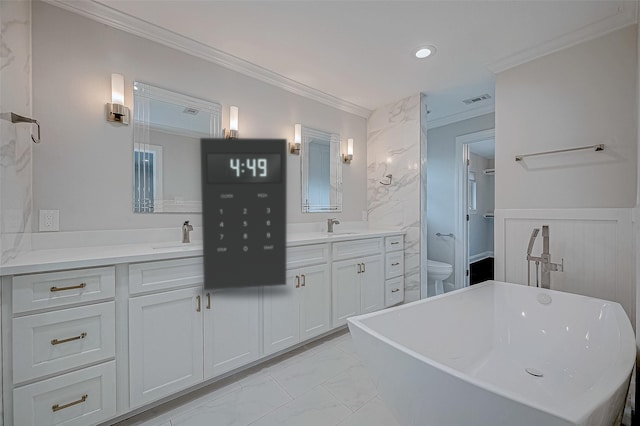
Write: h=4 m=49
